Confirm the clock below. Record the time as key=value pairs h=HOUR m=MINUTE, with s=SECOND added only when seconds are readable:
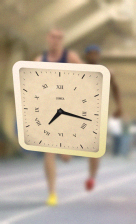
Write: h=7 m=17
